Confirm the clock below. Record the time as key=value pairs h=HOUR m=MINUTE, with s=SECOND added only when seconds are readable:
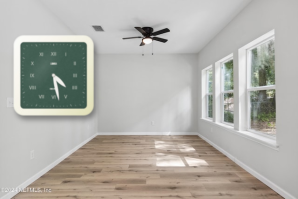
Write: h=4 m=28
